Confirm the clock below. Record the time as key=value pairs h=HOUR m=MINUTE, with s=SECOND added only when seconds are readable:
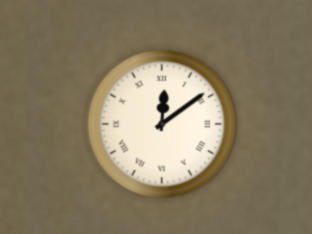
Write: h=12 m=9
